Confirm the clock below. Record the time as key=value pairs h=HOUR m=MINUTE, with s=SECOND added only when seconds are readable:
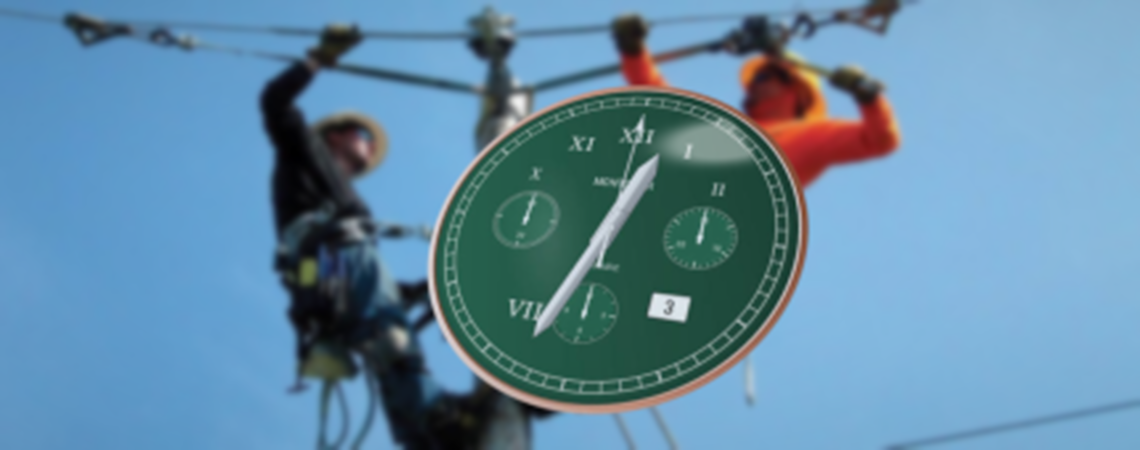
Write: h=12 m=33
